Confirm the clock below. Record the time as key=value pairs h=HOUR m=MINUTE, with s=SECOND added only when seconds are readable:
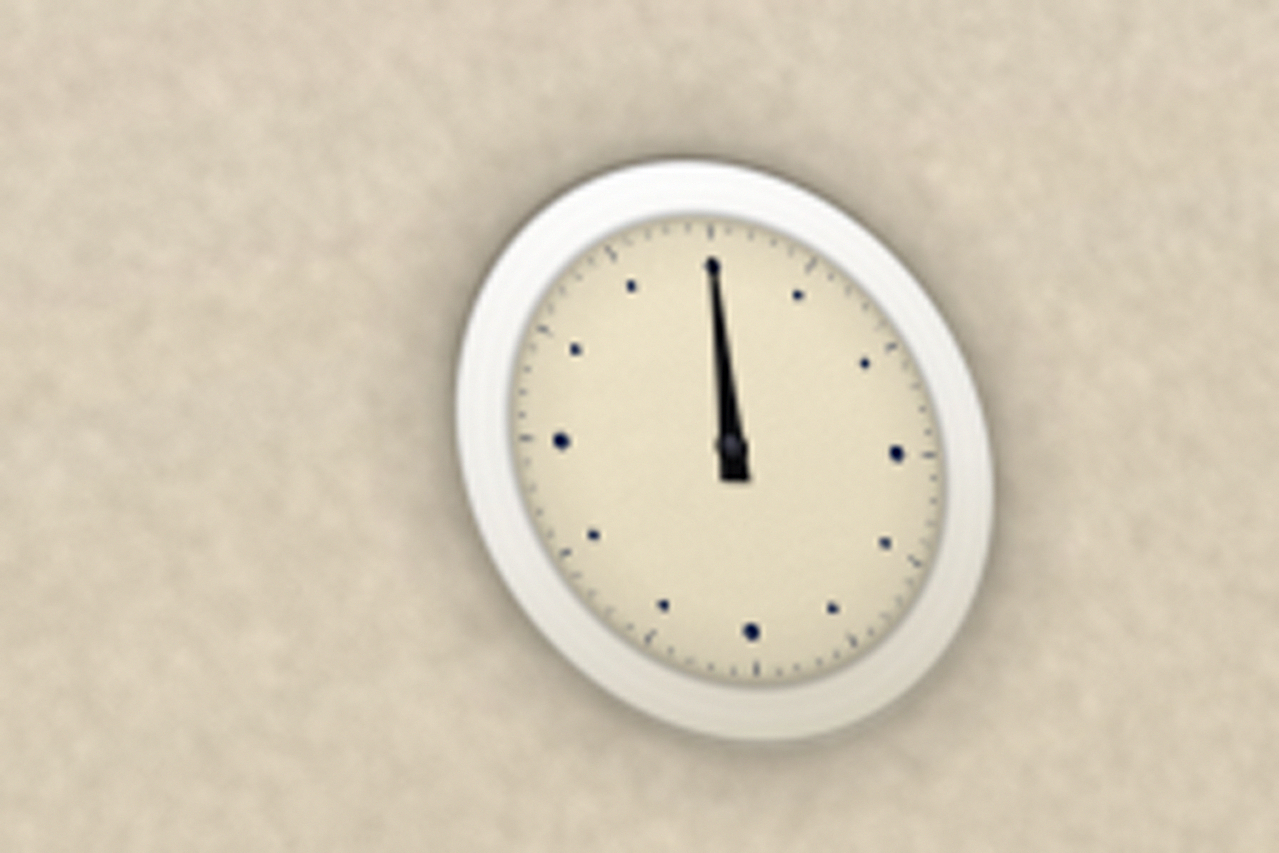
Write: h=12 m=0
